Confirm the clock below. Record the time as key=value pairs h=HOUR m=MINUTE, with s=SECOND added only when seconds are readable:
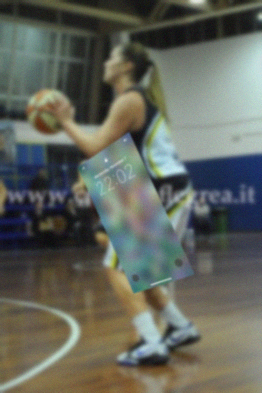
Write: h=22 m=2
